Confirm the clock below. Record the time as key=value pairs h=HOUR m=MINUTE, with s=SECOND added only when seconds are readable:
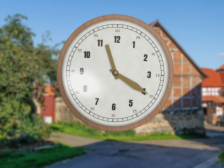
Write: h=11 m=20
